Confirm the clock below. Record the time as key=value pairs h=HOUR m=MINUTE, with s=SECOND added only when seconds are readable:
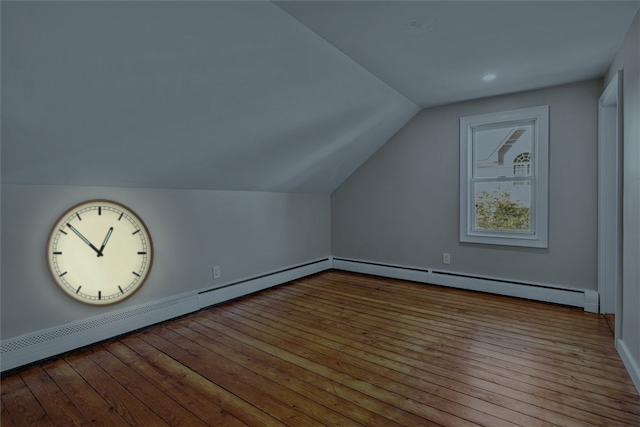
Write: h=12 m=52
